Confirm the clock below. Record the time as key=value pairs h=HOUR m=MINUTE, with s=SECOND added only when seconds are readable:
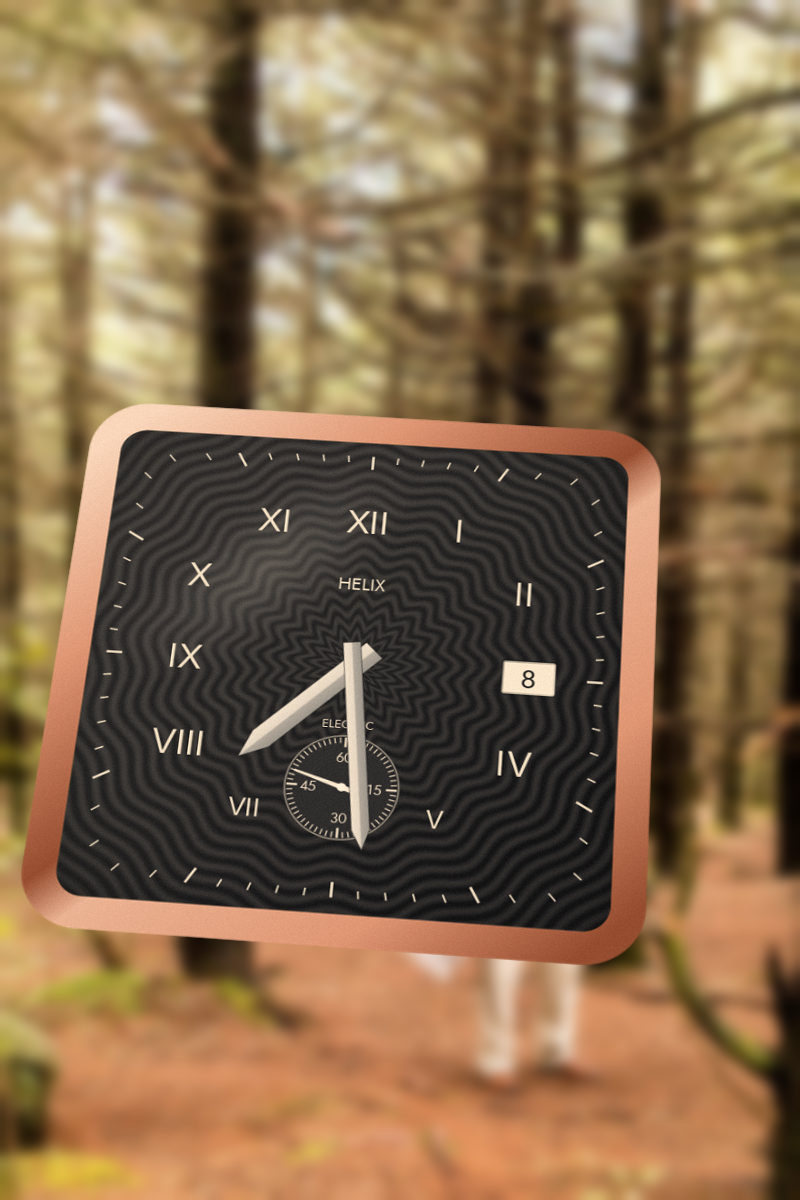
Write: h=7 m=28 s=48
